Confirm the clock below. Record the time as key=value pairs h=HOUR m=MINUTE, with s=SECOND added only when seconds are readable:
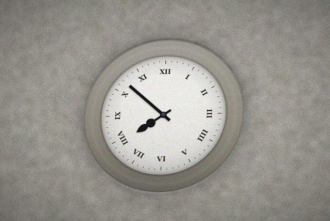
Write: h=7 m=52
